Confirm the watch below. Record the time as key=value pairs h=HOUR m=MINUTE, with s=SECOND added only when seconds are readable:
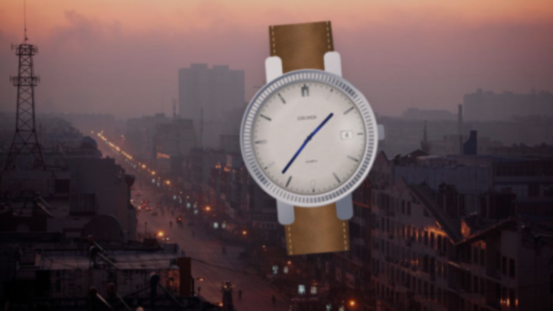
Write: h=1 m=37
